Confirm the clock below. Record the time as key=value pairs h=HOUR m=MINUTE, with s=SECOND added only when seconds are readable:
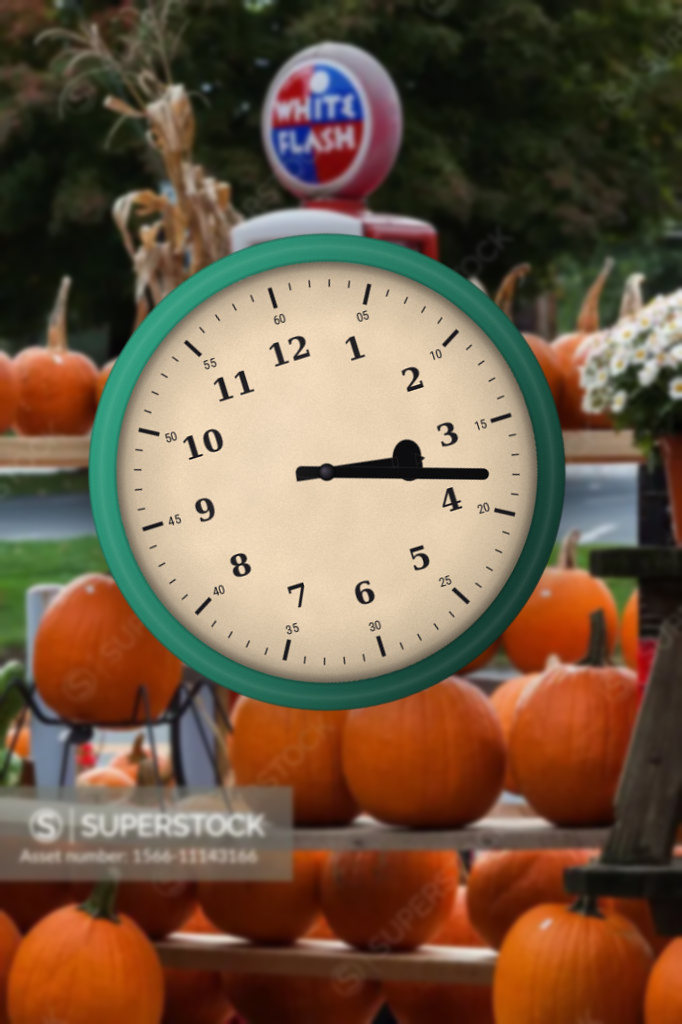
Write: h=3 m=18
